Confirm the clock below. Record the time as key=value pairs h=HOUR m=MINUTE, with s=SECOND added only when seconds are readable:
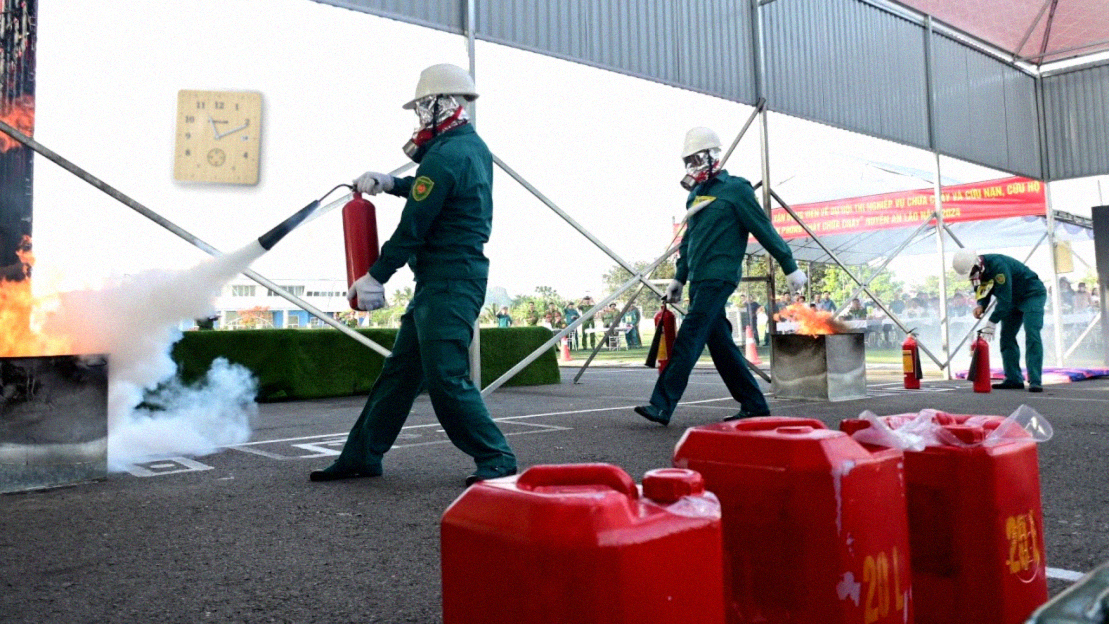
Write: h=11 m=11
